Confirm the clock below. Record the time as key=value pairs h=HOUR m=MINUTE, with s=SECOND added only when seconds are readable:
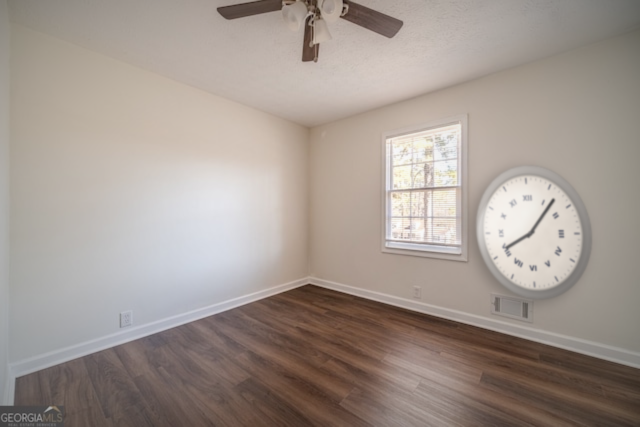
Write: h=8 m=7
